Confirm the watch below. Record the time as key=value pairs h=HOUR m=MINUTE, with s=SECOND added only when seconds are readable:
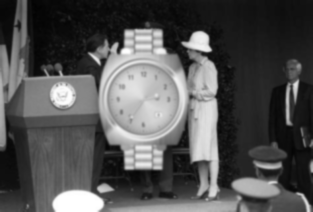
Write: h=2 m=36
